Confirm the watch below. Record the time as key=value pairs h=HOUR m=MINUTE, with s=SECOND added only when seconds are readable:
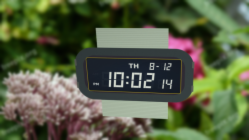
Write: h=10 m=2 s=14
